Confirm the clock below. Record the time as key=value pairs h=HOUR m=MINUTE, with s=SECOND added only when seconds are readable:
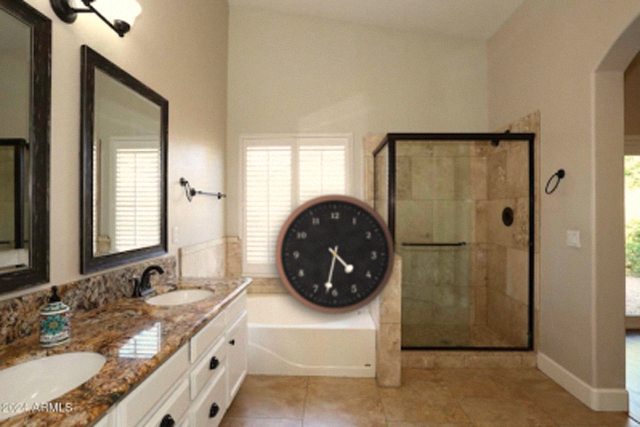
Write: h=4 m=32
